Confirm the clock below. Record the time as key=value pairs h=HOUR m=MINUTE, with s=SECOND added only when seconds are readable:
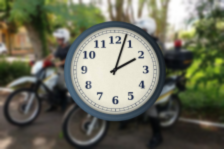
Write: h=2 m=3
